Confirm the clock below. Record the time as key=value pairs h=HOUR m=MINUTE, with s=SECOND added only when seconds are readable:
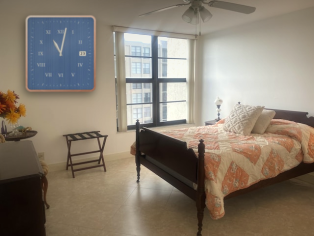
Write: h=11 m=2
